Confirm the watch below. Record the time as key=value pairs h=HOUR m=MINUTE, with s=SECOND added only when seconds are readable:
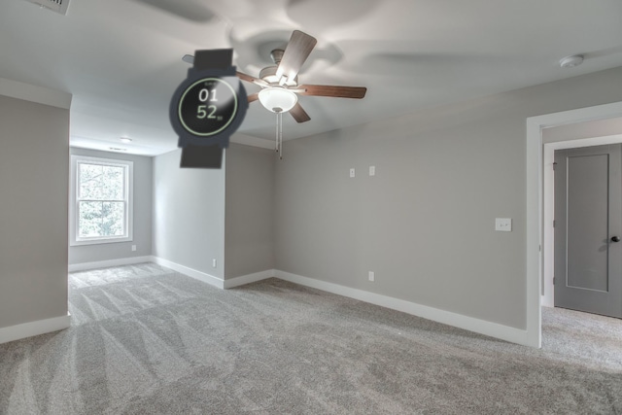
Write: h=1 m=52
